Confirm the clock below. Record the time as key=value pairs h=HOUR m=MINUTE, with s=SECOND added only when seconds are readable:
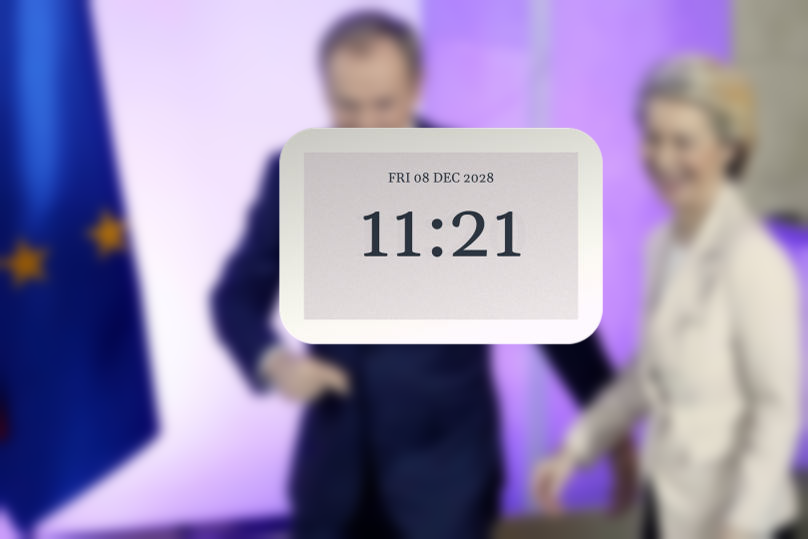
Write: h=11 m=21
